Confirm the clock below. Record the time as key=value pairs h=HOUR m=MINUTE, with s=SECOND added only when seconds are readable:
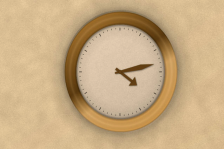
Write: h=4 m=13
